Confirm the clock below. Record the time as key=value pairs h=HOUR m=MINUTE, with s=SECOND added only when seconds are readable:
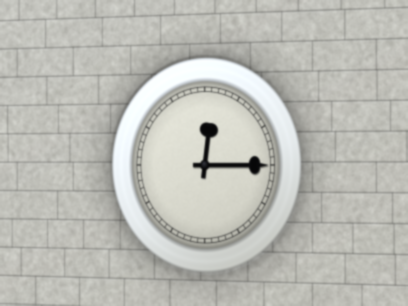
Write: h=12 m=15
